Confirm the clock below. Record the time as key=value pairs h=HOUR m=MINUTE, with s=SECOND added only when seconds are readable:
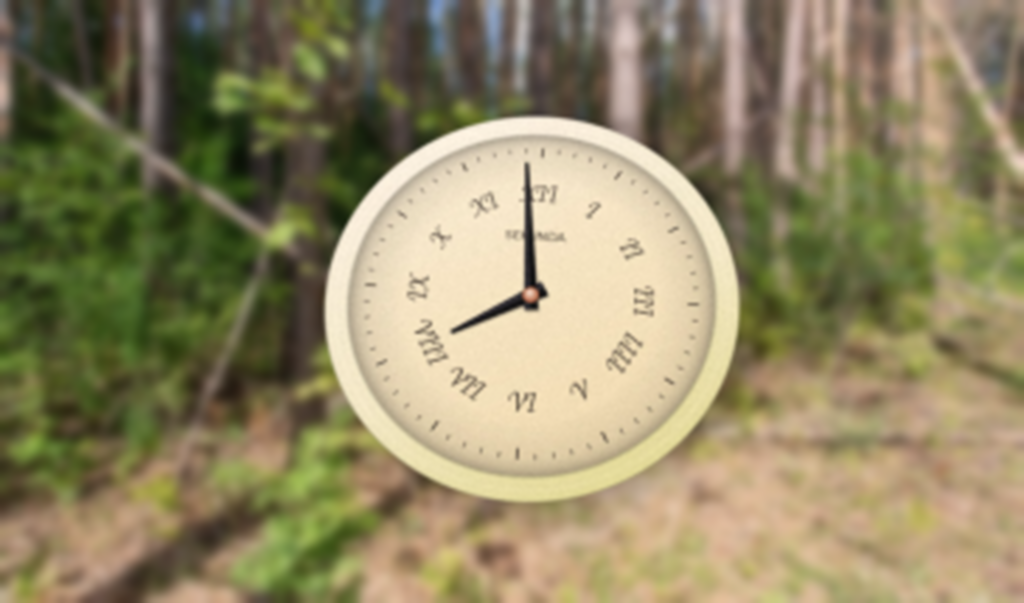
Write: h=7 m=59
